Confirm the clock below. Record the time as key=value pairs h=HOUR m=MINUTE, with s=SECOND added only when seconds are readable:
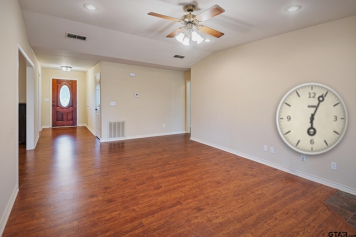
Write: h=6 m=4
